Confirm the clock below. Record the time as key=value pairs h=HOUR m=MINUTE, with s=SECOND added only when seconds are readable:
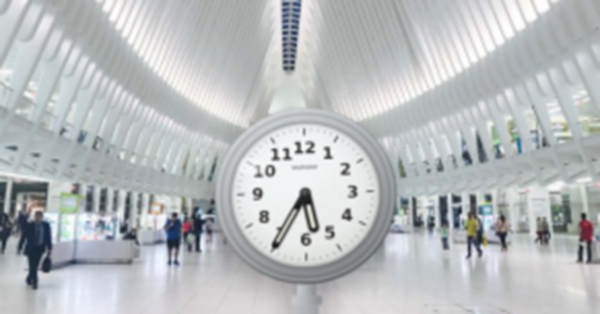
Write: h=5 m=35
